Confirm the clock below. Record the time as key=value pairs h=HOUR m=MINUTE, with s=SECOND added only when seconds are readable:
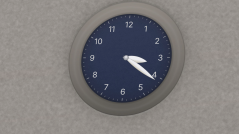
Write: h=3 m=21
